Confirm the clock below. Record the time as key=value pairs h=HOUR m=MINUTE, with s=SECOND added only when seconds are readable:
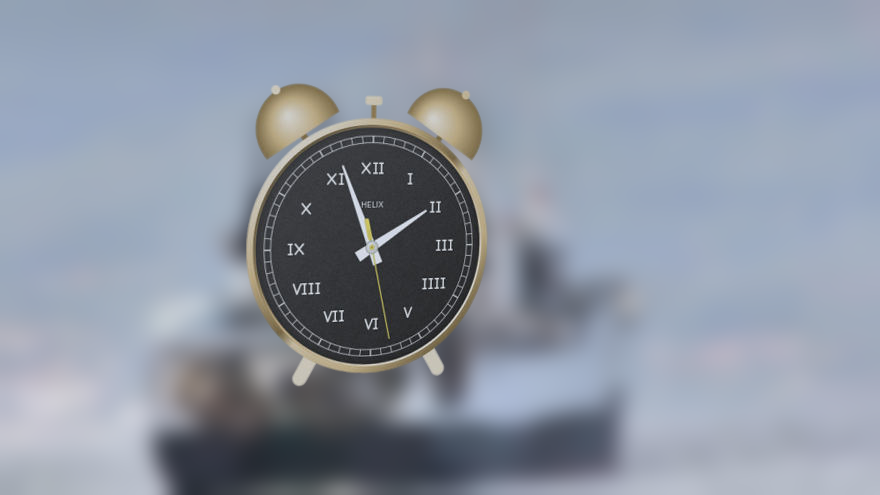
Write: h=1 m=56 s=28
